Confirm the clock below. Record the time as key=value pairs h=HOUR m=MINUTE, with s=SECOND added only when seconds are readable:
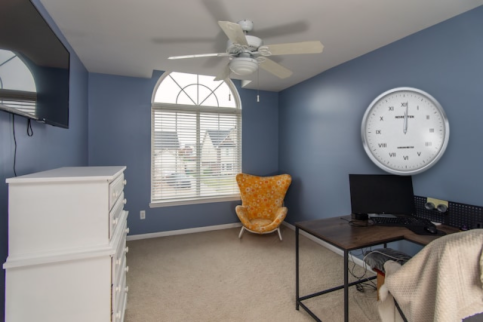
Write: h=12 m=1
